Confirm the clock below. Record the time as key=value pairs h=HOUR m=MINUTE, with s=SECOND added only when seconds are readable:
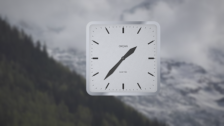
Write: h=1 m=37
